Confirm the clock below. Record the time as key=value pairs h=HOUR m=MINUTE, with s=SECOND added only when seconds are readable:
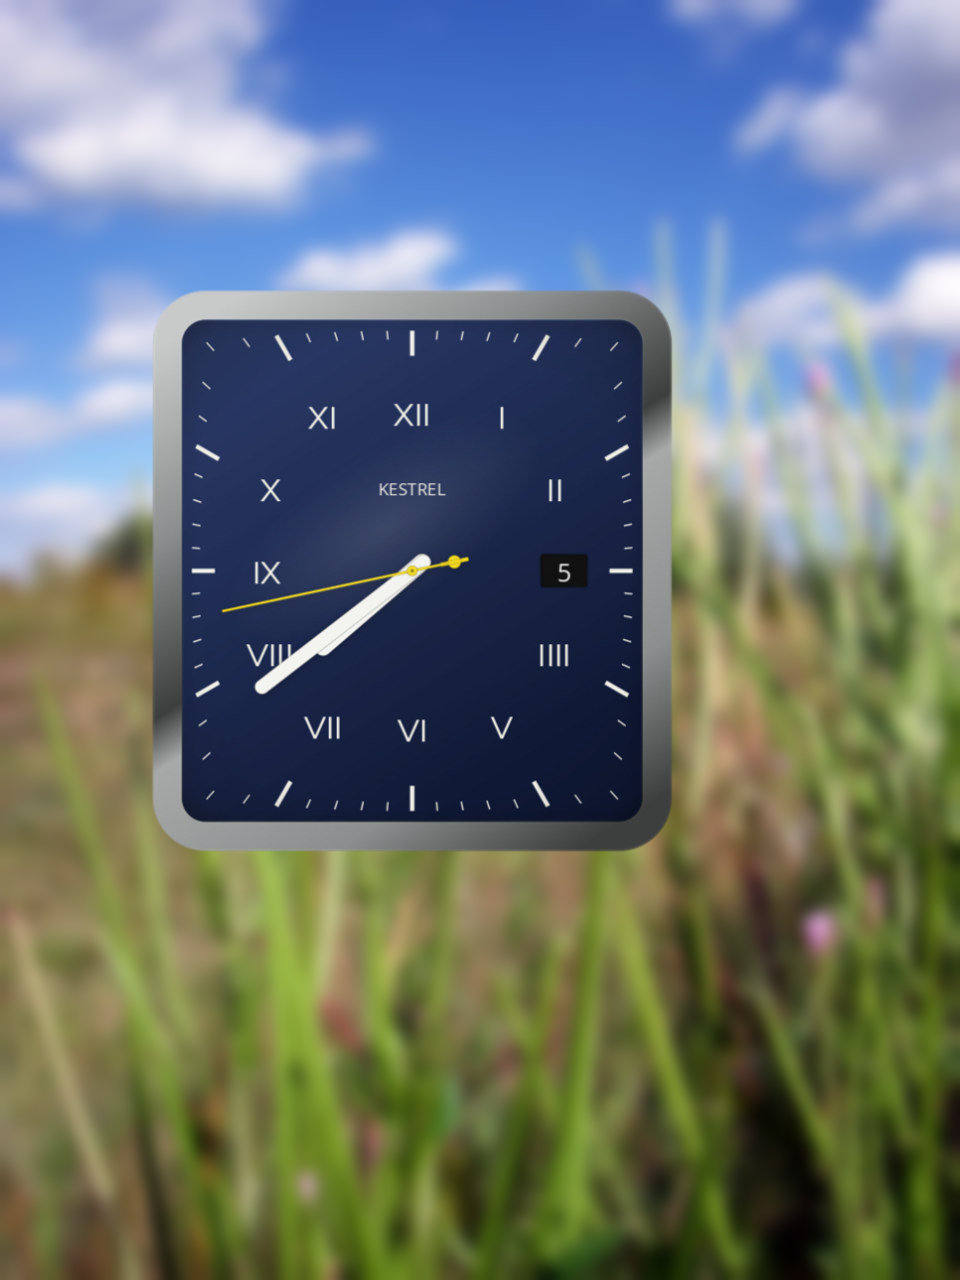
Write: h=7 m=38 s=43
